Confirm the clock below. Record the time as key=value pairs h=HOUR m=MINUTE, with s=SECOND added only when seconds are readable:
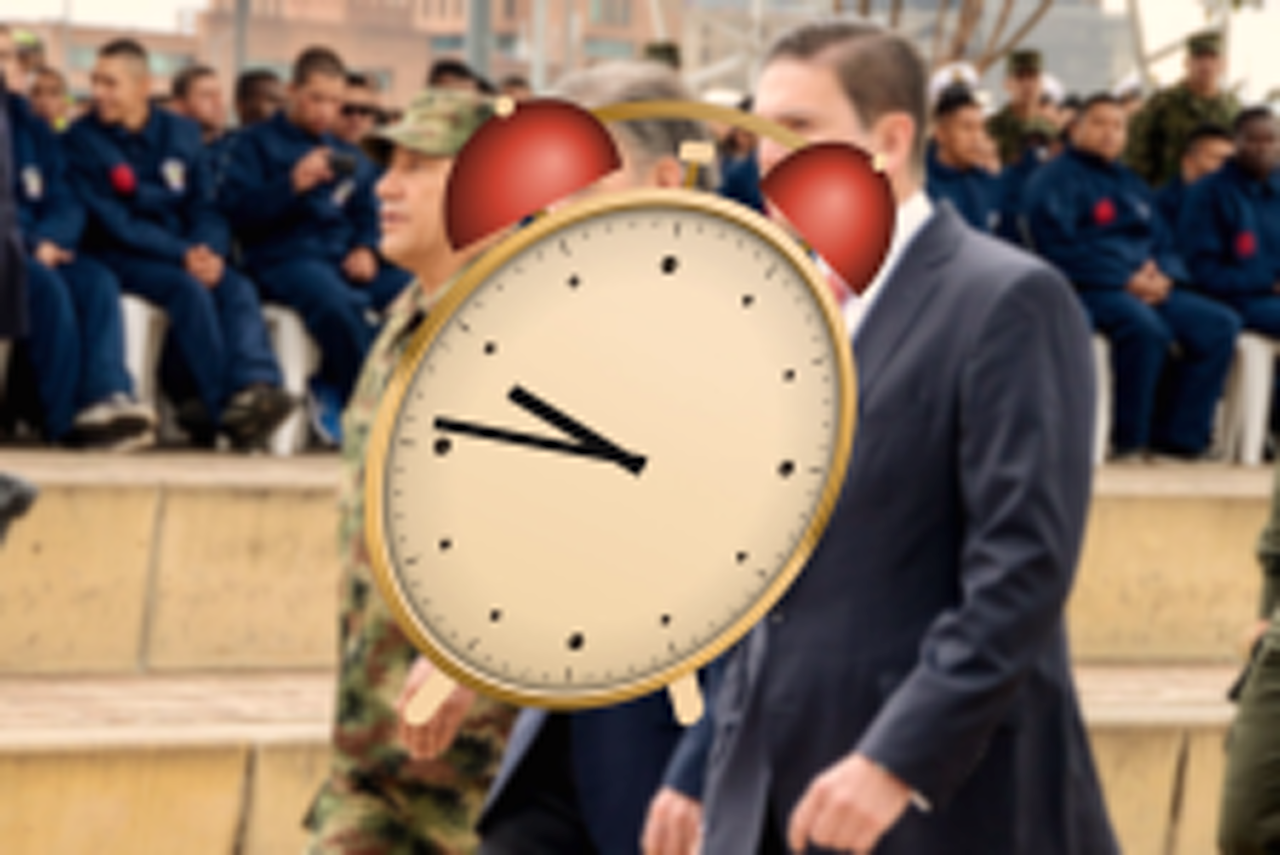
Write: h=9 m=46
